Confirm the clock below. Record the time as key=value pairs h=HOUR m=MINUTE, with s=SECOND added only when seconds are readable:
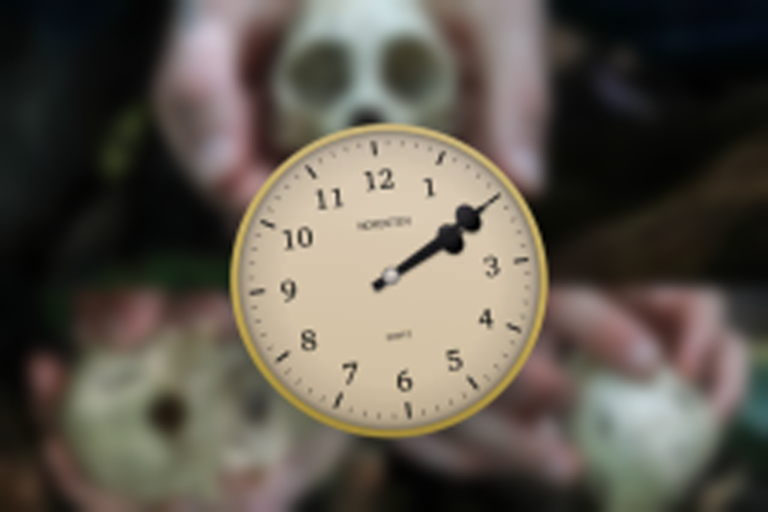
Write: h=2 m=10
